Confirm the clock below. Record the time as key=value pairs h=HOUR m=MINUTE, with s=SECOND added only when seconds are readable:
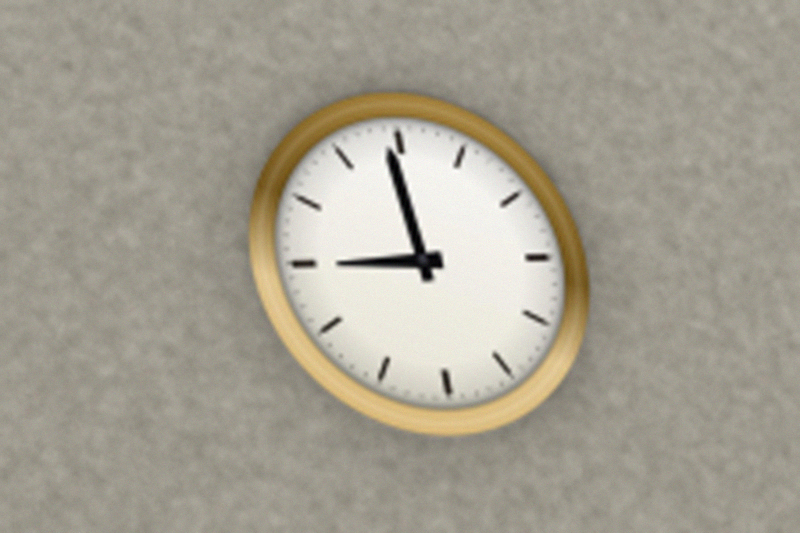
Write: h=8 m=59
